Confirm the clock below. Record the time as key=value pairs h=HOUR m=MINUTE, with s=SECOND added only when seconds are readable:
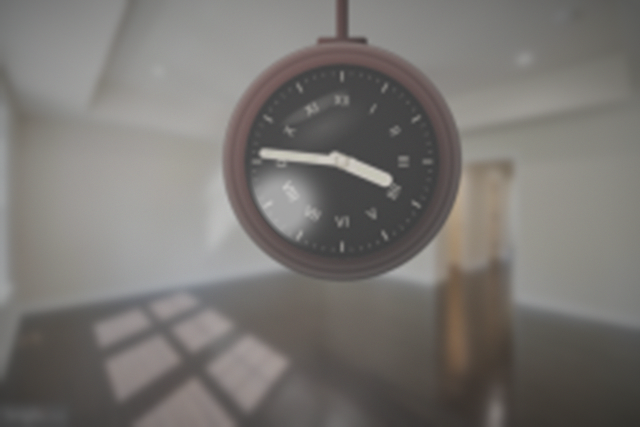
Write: h=3 m=46
